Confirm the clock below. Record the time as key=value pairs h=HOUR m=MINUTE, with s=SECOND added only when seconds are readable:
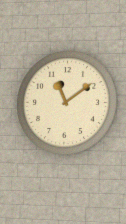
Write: h=11 m=9
